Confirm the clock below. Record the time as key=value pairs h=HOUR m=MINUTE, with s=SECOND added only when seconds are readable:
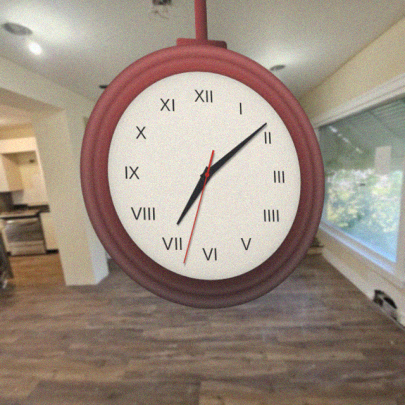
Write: h=7 m=8 s=33
